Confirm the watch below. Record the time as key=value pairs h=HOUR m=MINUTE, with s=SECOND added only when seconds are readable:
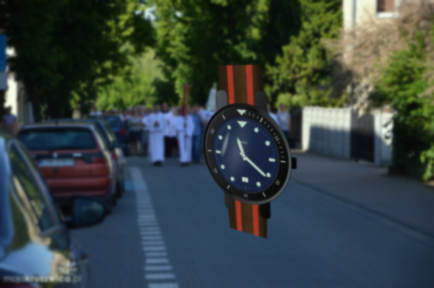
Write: h=11 m=21
